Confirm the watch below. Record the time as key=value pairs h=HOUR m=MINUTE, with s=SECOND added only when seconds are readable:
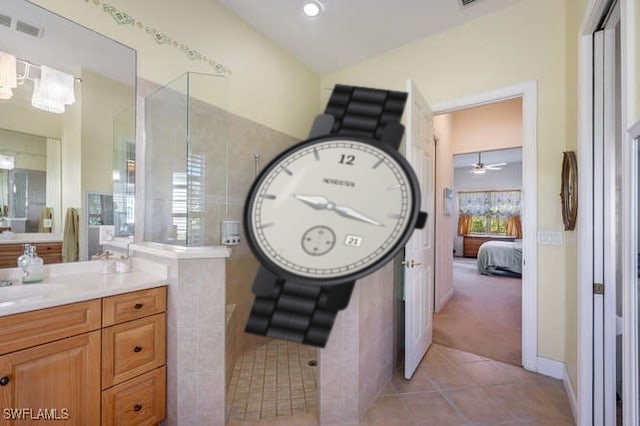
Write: h=9 m=17
